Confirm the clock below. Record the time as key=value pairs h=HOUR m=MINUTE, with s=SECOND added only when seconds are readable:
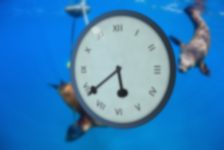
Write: h=5 m=39
